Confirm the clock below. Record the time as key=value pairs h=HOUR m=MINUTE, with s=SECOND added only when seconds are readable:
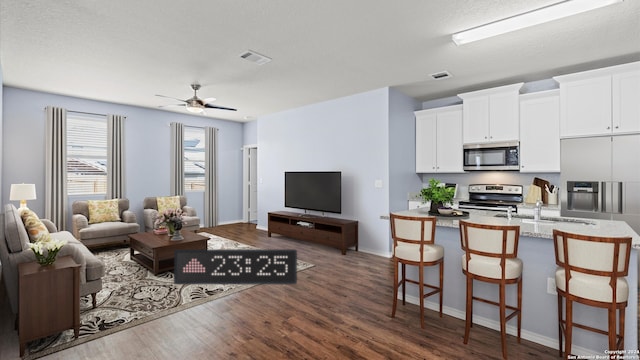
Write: h=23 m=25
